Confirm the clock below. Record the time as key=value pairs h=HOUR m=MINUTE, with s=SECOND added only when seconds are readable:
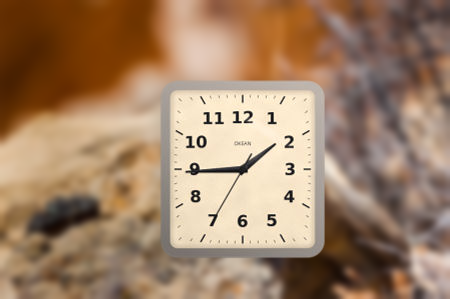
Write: h=1 m=44 s=35
